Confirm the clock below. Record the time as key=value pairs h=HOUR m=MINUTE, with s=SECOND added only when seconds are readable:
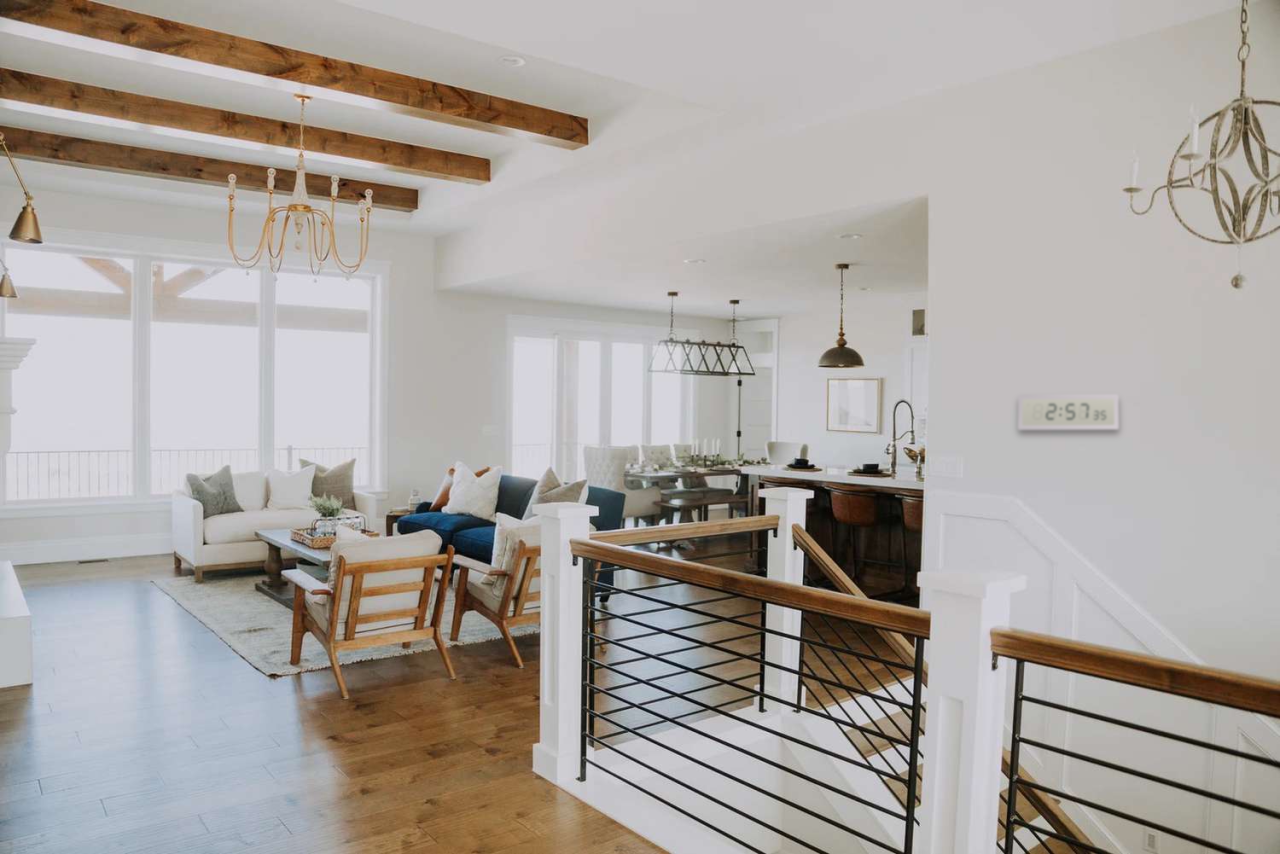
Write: h=2 m=57
